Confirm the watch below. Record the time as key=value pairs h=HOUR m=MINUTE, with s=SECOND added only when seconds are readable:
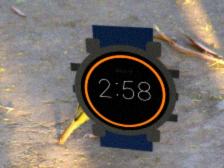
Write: h=2 m=58
